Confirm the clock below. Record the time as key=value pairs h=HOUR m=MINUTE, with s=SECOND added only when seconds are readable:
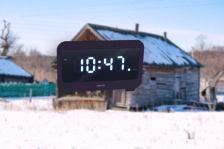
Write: h=10 m=47
